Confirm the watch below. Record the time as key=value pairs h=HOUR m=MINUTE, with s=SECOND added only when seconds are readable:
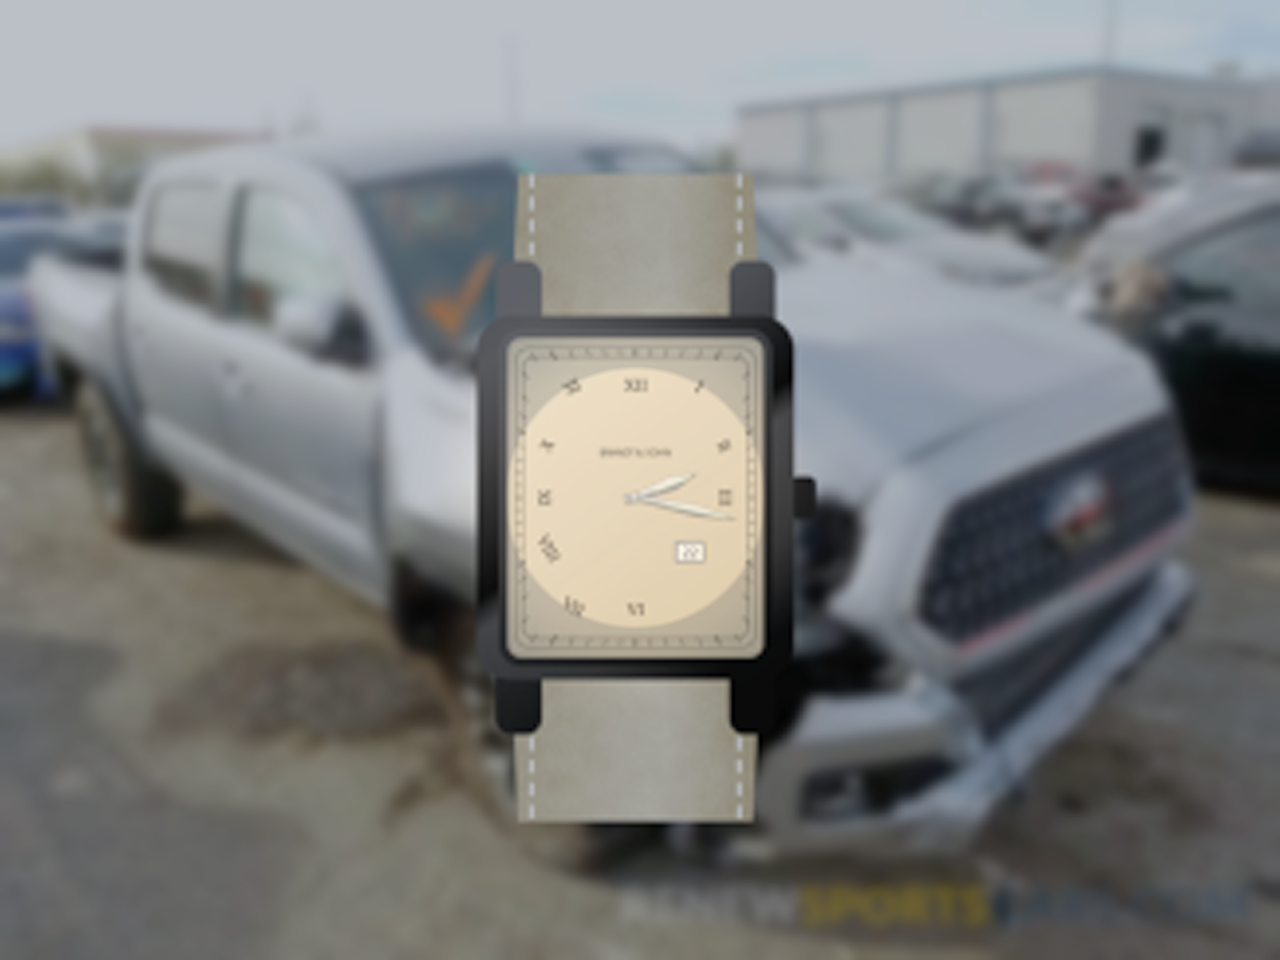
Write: h=2 m=17
